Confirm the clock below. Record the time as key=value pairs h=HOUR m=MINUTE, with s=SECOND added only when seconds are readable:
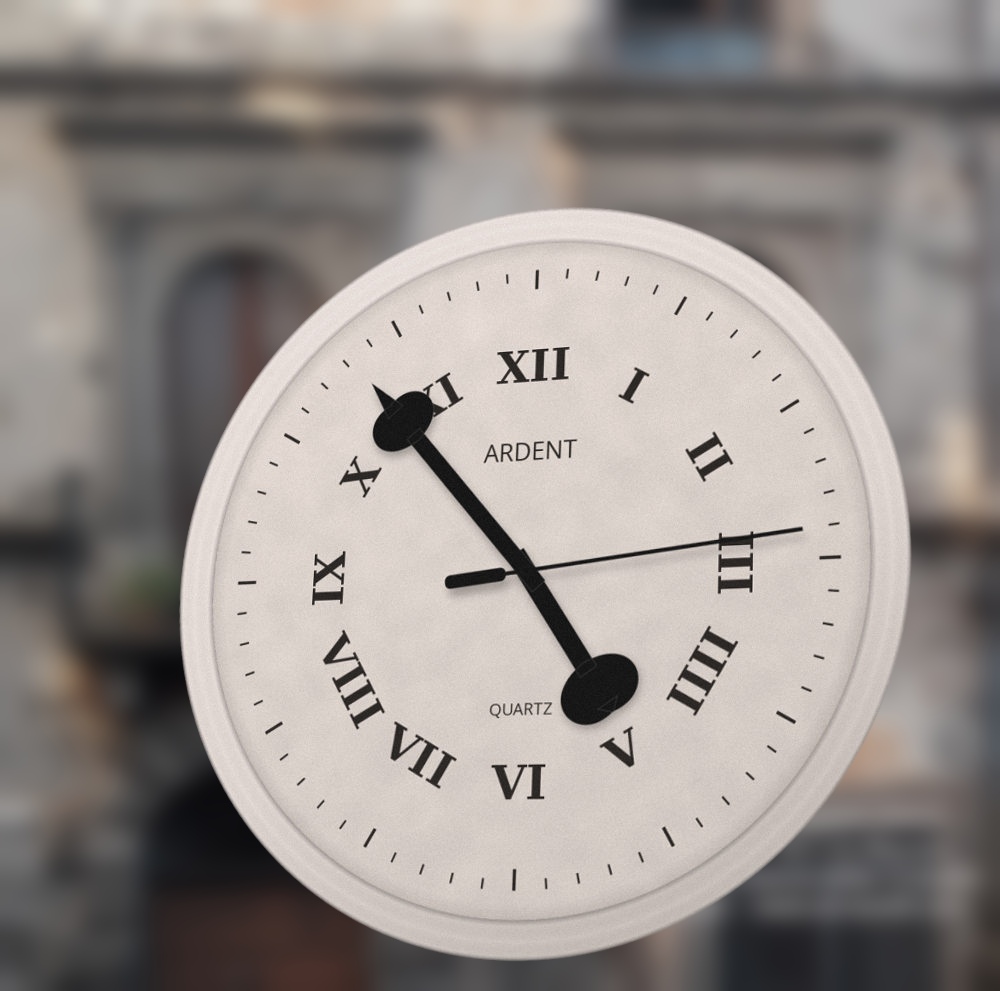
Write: h=4 m=53 s=14
